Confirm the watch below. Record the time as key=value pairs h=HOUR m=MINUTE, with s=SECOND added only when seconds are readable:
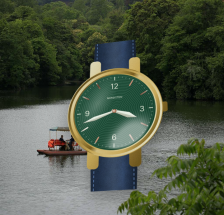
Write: h=3 m=42
